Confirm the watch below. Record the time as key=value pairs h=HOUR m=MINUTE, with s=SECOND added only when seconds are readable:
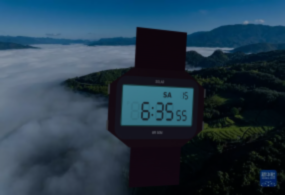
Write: h=6 m=35 s=55
